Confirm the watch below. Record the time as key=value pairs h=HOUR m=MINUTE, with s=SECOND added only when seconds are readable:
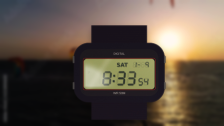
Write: h=8 m=33 s=54
